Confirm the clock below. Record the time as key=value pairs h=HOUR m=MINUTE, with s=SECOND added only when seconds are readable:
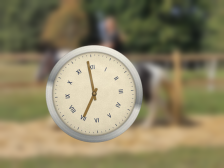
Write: h=6 m=59
